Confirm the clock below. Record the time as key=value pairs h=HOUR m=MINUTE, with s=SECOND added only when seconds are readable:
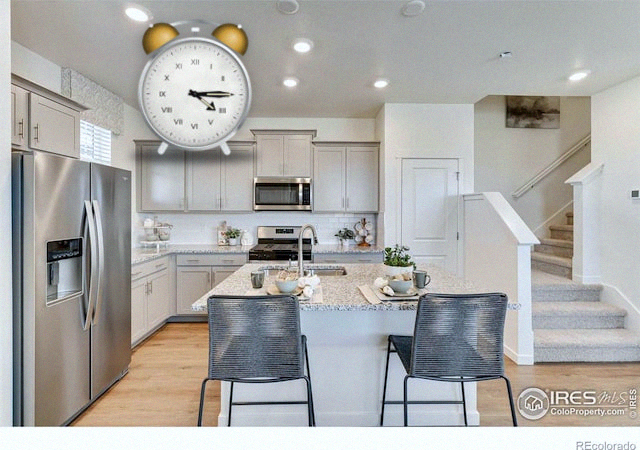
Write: h=4 m=15
